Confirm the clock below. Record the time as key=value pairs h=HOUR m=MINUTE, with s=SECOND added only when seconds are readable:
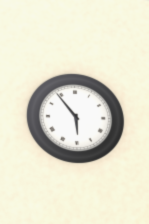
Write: h=5 m=54
